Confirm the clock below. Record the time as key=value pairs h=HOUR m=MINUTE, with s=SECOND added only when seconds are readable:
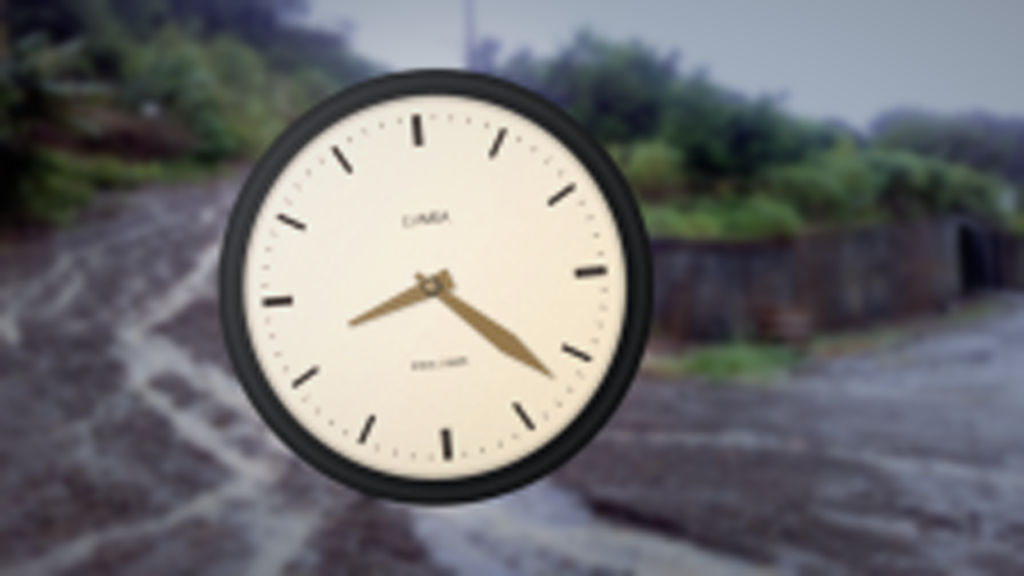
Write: h=8 m=22
